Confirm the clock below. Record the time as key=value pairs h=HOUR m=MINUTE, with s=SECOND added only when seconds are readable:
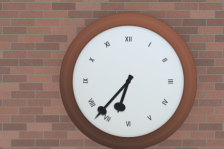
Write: h=6 m=37
